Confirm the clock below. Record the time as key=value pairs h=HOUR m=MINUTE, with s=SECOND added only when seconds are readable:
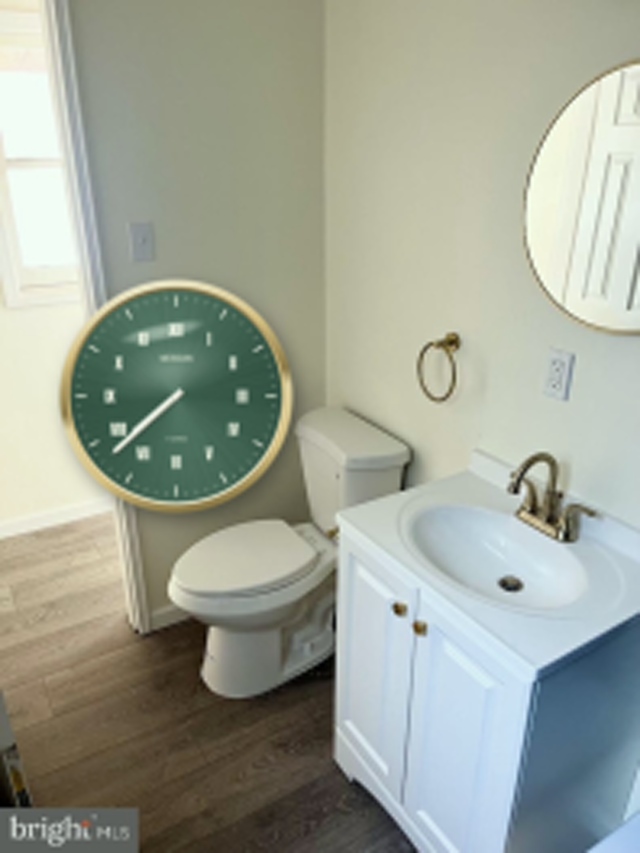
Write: h=7 m=38
